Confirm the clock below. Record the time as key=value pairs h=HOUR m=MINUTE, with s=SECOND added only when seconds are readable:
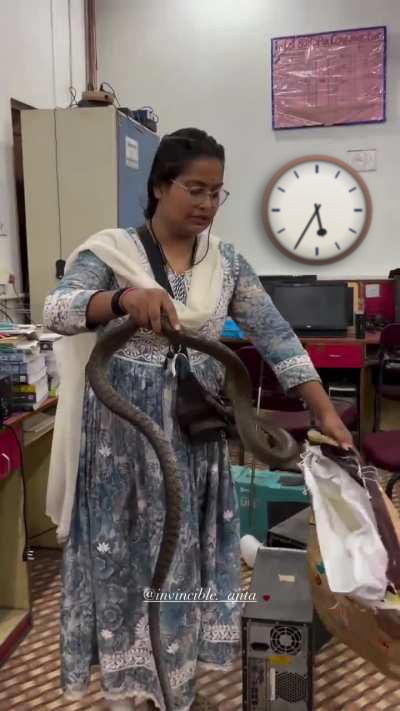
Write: h=5 m=35
